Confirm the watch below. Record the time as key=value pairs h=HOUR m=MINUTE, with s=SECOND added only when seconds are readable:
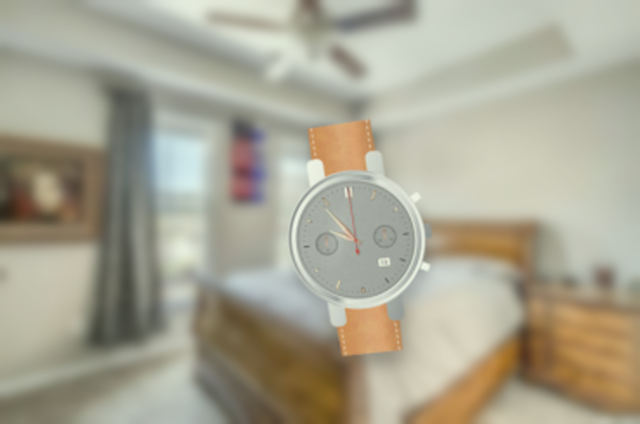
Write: h=9 m=54
